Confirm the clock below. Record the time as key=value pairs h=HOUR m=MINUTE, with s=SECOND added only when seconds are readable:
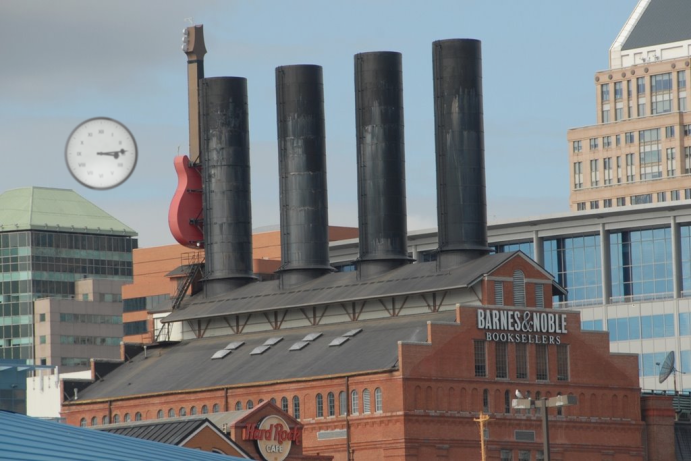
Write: h=3 m=14
